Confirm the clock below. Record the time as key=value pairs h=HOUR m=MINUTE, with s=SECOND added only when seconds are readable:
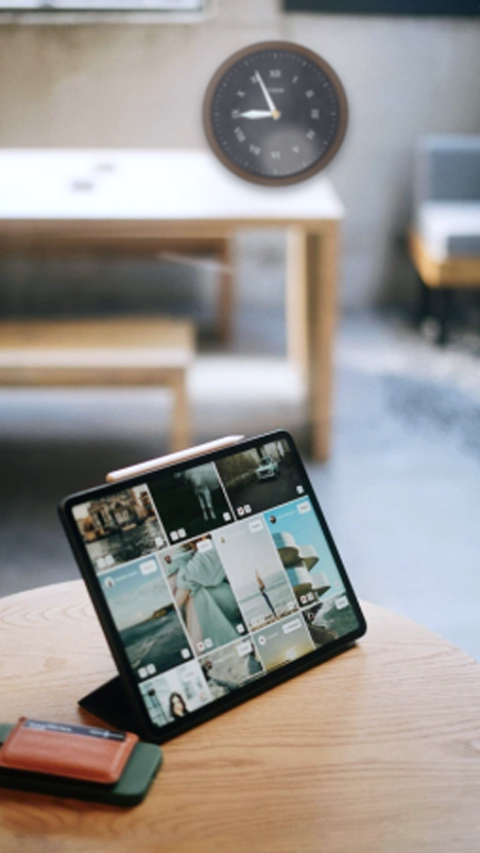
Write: h=8 m=56
